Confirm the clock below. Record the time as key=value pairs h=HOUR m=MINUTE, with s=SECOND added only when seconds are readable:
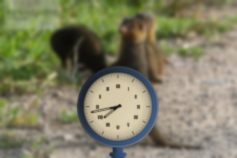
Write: h=7 m=43
